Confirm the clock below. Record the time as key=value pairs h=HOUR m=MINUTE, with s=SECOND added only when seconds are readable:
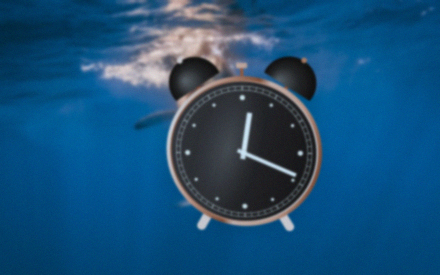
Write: h=12 m=19
